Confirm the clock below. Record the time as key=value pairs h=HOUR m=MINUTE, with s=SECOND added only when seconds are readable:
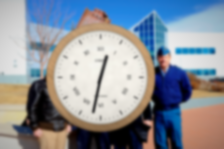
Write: h=12 m=32
